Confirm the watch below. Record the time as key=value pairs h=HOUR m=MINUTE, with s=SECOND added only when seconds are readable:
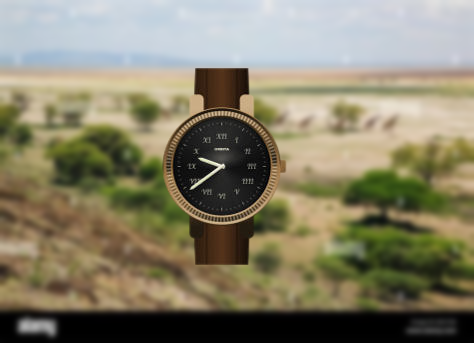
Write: h=9 m=39
